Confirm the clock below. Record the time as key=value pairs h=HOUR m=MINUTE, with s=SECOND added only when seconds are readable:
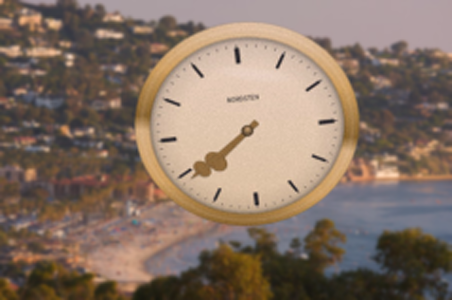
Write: h=7 m=39
